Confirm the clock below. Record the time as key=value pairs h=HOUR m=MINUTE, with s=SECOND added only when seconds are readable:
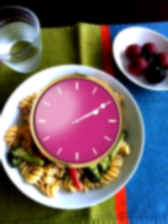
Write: h=2 m=10
